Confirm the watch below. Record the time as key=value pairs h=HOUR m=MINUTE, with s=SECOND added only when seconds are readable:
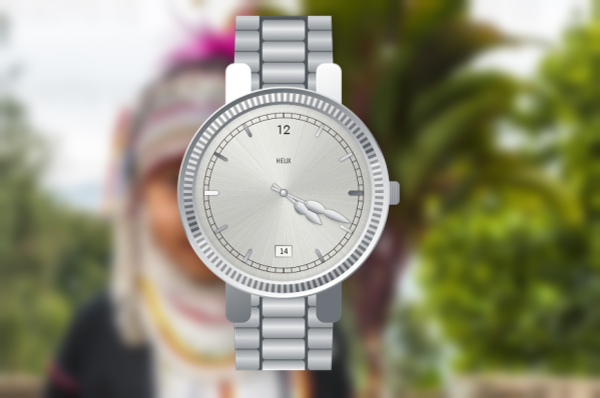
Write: h=4 m=19
